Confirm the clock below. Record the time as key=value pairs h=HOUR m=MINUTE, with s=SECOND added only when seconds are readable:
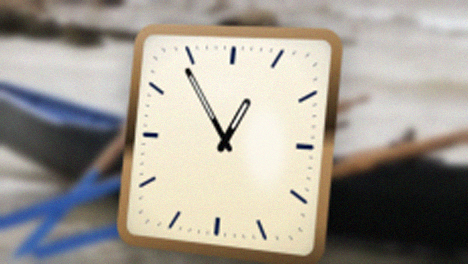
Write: h=12 m=54
